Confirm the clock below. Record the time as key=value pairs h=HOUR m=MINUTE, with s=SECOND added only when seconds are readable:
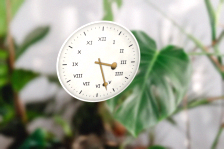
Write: h=3 m=27
